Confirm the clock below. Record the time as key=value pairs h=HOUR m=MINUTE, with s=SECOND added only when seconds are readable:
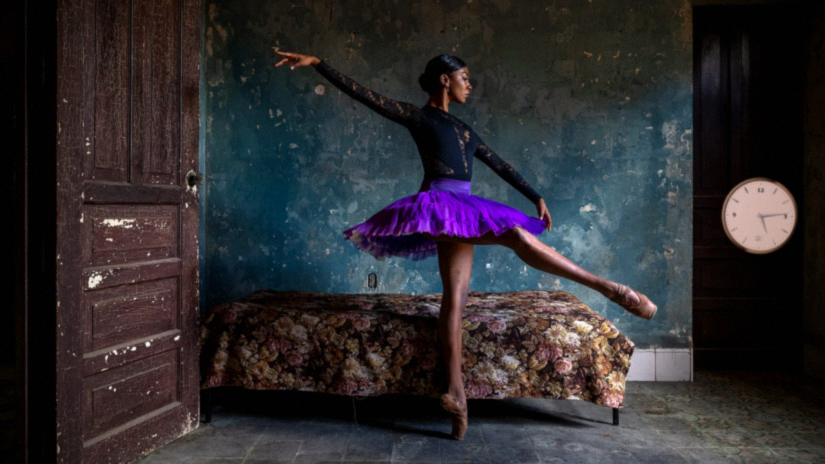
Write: h=5 m=14
